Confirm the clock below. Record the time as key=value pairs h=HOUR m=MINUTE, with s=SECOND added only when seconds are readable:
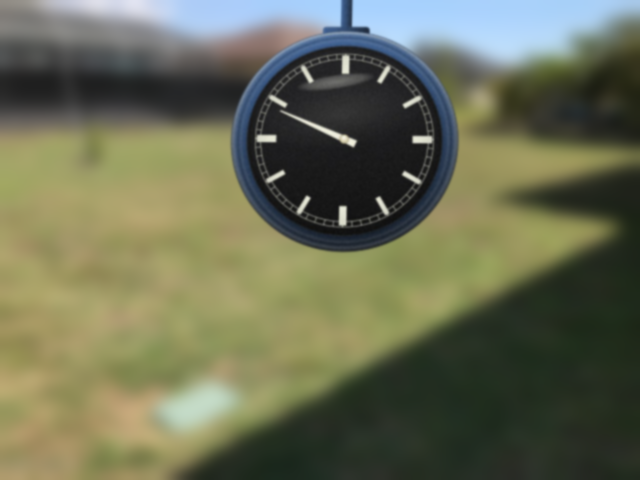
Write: h=9 m=49
